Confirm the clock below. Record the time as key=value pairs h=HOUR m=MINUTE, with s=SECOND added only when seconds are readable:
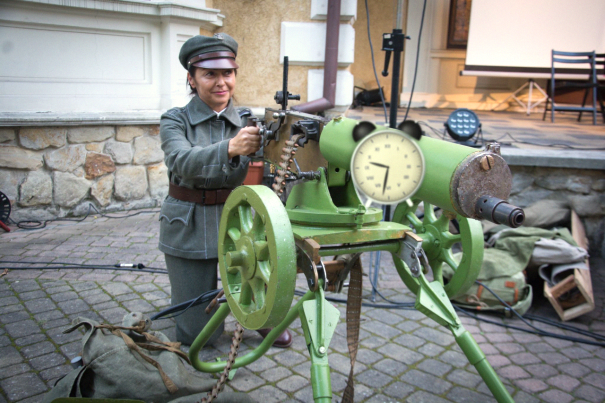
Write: h=9 m=32
